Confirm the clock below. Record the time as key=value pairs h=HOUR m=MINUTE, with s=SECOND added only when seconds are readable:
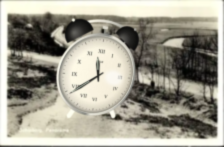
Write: h=11 m=39
